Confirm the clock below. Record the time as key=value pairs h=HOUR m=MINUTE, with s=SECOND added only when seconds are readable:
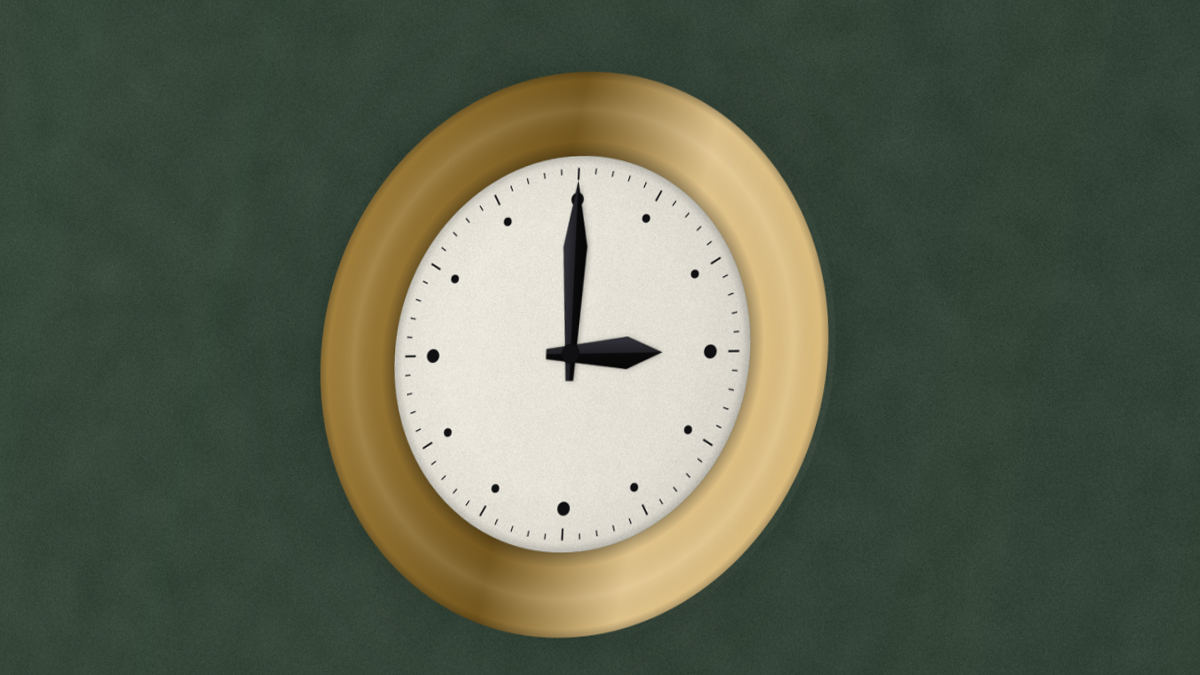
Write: h=3 m=0
